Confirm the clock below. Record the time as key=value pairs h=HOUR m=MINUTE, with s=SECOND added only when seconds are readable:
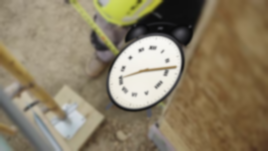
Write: h=8 m=13
